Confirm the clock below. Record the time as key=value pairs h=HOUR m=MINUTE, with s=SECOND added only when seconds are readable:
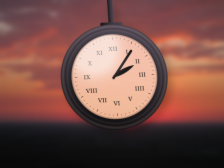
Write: h=2 m=6
